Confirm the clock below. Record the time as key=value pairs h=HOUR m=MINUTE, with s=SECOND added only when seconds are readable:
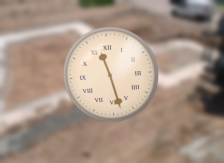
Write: h=11 m=28
